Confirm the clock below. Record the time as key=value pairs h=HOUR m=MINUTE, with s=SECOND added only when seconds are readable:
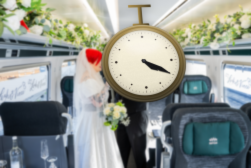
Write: h=4 m=20
